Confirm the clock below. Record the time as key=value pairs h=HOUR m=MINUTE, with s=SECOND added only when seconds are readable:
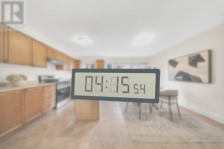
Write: h=4 m=15 s=54
